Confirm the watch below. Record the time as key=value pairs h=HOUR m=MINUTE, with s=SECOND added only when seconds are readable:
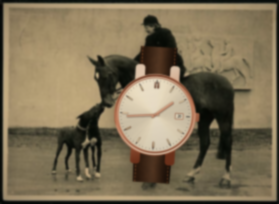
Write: h=1 m=44
